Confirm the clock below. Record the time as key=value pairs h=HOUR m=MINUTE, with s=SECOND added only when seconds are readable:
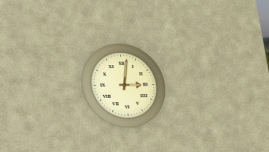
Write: h=3 m=2
